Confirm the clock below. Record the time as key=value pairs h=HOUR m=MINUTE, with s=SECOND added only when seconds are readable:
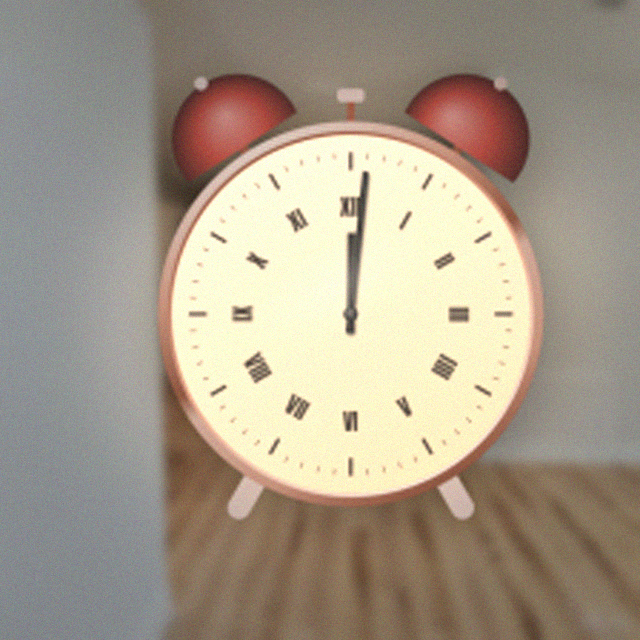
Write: h=12 m=1
